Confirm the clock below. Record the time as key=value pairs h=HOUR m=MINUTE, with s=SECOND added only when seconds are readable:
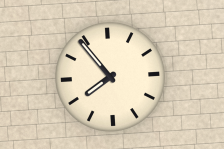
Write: h=7 m=54
